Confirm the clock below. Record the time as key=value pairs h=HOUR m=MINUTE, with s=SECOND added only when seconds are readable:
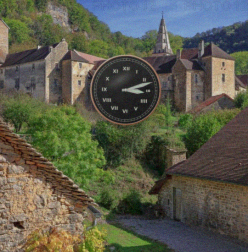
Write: h=3 m=12
